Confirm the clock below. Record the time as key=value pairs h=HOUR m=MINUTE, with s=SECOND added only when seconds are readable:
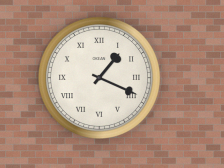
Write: h=1 m=19
